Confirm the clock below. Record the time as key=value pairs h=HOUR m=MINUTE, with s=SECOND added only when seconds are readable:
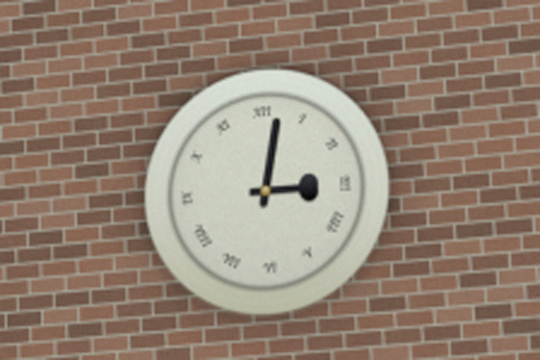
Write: h=3 m=2
